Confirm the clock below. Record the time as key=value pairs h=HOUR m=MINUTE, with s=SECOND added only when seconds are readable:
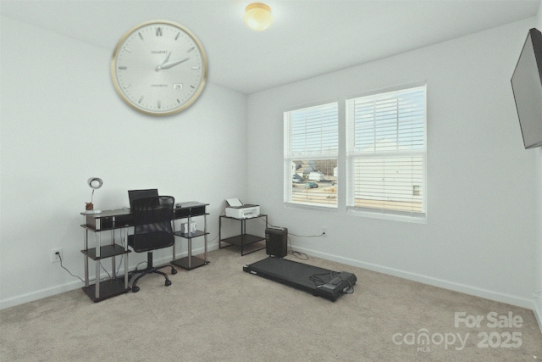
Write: h=1 m=12
